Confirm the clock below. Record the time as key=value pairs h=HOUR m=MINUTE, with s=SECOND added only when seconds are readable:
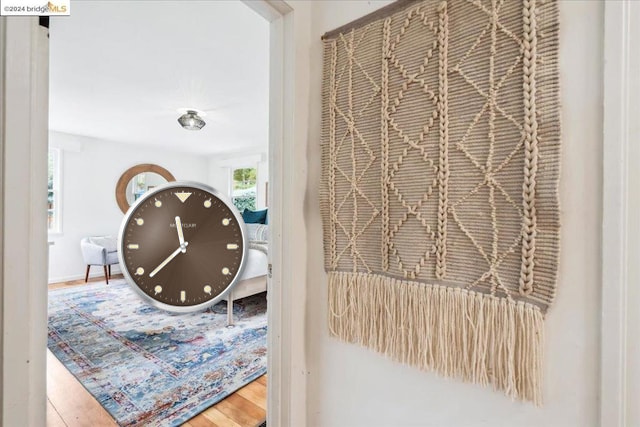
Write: h=11 m=38
